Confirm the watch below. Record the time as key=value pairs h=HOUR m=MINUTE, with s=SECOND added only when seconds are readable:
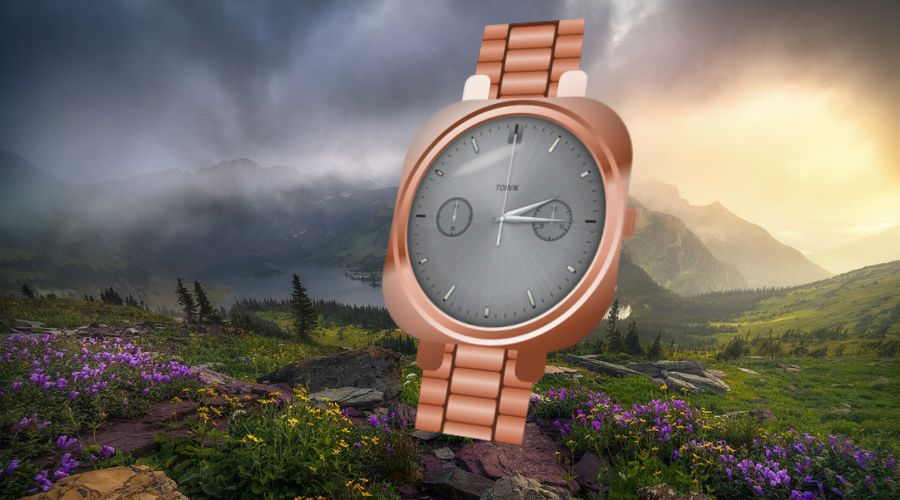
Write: h=2 m=15
